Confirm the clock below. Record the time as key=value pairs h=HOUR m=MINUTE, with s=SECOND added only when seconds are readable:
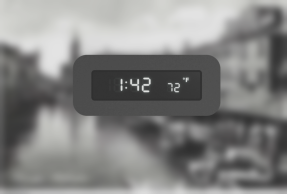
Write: h=1 m=42
